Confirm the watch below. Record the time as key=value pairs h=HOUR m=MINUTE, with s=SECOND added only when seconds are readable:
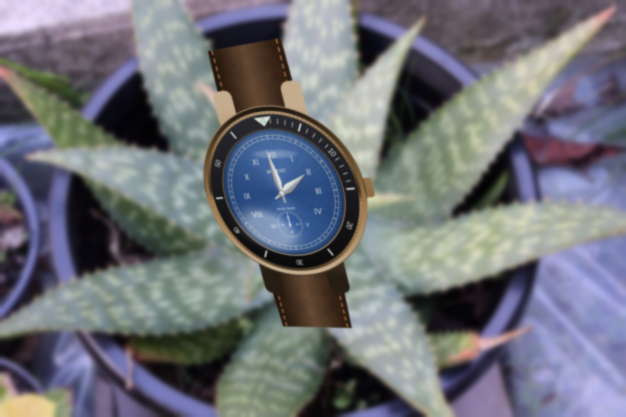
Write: h=1 m=59
